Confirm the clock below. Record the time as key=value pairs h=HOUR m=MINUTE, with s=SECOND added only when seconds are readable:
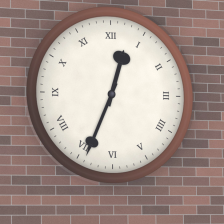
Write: h=12 m=34
